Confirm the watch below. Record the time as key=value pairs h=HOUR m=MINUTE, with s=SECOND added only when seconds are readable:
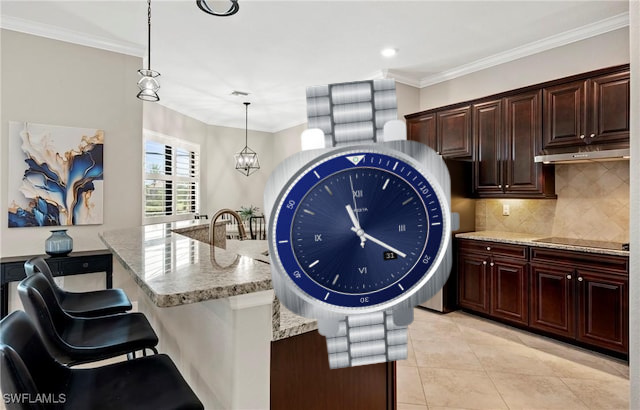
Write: h=11 m=20 s=59
